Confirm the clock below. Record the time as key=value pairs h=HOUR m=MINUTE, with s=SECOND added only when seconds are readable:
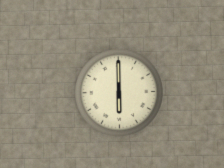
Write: h=6 m=0
